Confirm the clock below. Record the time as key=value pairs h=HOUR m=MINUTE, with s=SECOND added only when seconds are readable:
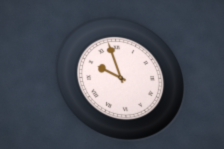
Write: h=9 m=58
